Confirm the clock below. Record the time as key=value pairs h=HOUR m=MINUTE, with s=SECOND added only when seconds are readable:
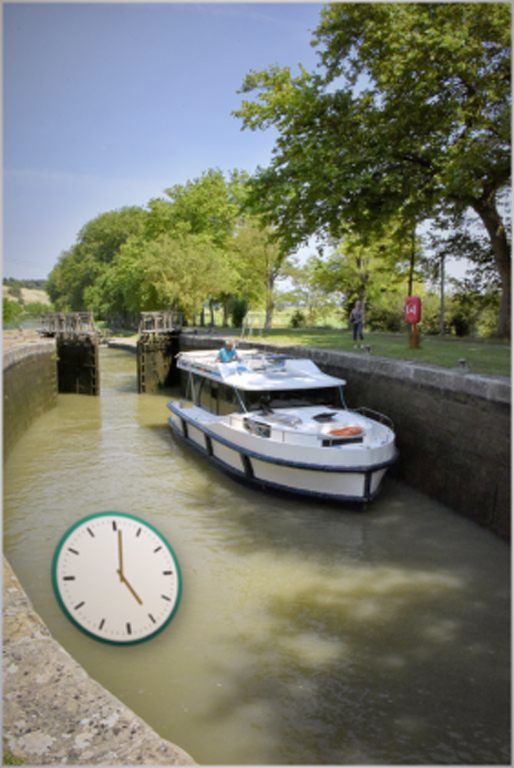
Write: h=5 m=1
